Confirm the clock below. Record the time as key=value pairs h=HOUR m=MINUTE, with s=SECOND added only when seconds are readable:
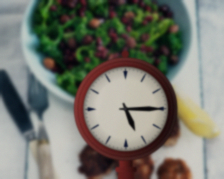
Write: h=5 m=15
